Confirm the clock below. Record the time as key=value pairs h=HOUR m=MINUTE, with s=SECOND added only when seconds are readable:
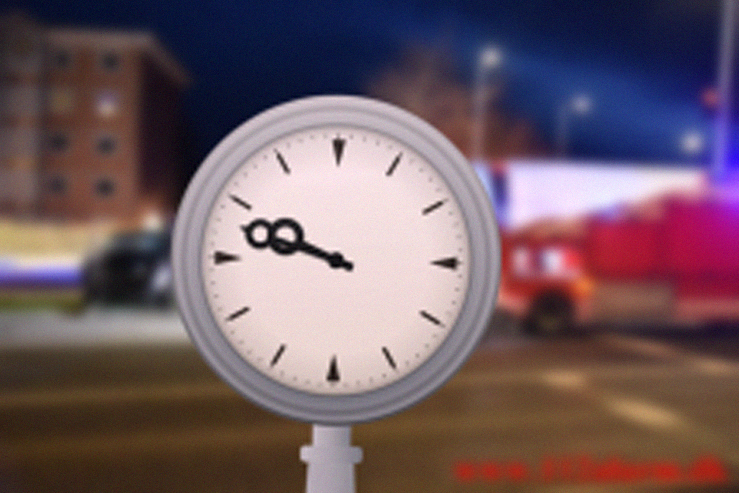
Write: h=9 m=48
